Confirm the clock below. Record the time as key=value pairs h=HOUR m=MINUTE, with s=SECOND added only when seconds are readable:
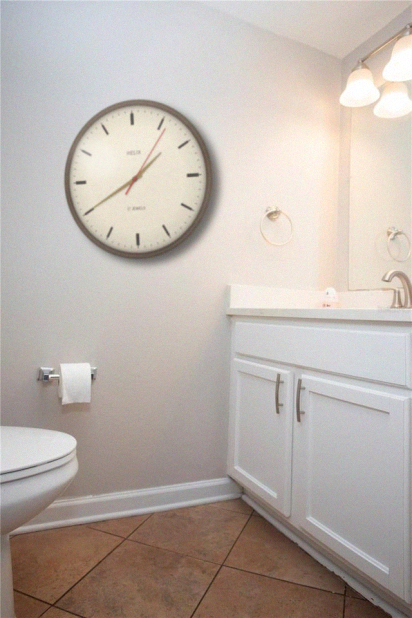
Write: h=1 m=40 s=6
